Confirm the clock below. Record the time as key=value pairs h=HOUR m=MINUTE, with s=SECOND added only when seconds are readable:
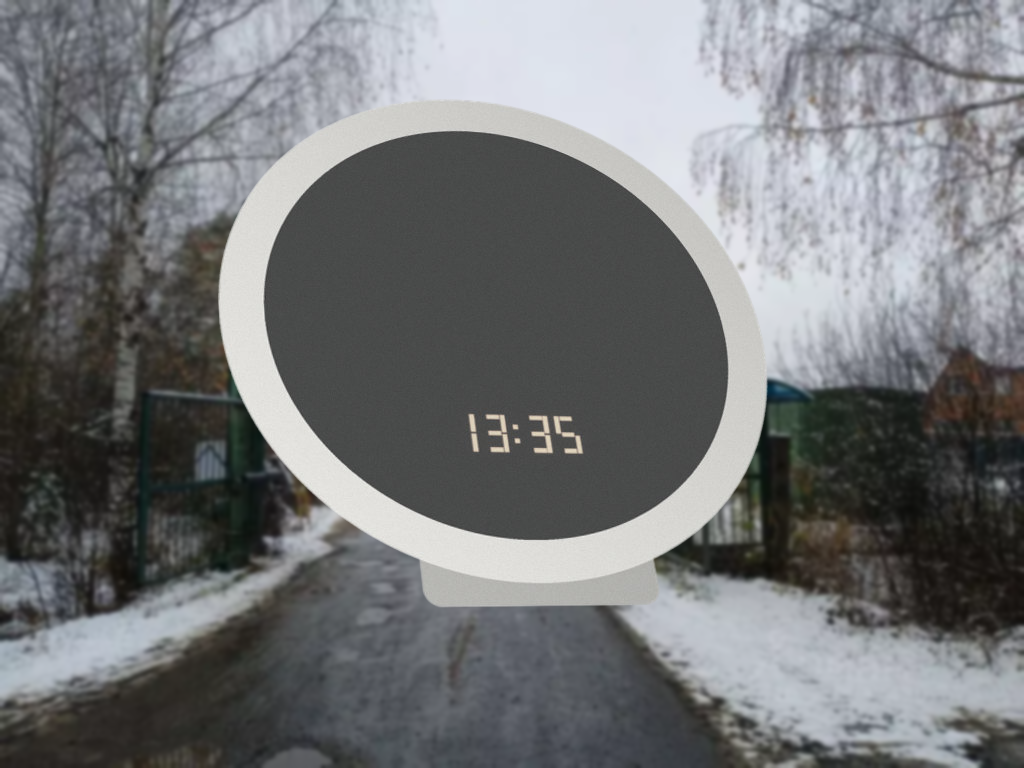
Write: h=13 m=35
